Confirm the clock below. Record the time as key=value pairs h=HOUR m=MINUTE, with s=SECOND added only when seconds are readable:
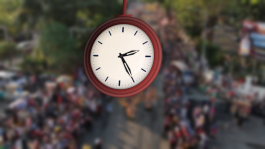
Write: h=2 m=25
